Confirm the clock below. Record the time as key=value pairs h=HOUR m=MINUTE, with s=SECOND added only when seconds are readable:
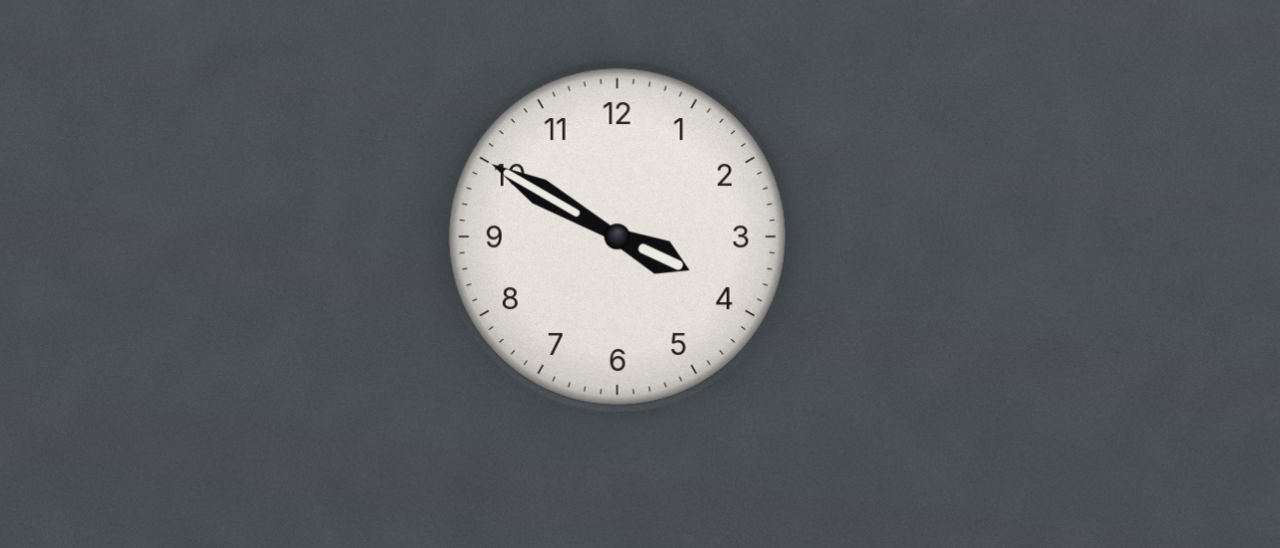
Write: h=3 m=50
